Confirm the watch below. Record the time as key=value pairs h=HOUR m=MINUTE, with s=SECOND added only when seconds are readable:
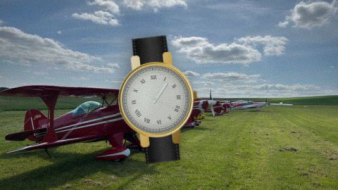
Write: h=1 m=20
